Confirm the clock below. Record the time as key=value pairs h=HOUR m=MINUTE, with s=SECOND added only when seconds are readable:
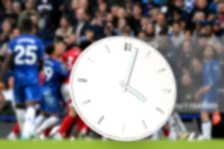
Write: h=4 m=2
